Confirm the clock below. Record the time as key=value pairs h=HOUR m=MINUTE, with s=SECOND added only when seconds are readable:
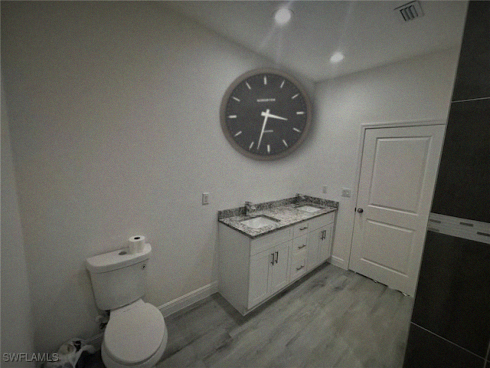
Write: h=3 m=33
